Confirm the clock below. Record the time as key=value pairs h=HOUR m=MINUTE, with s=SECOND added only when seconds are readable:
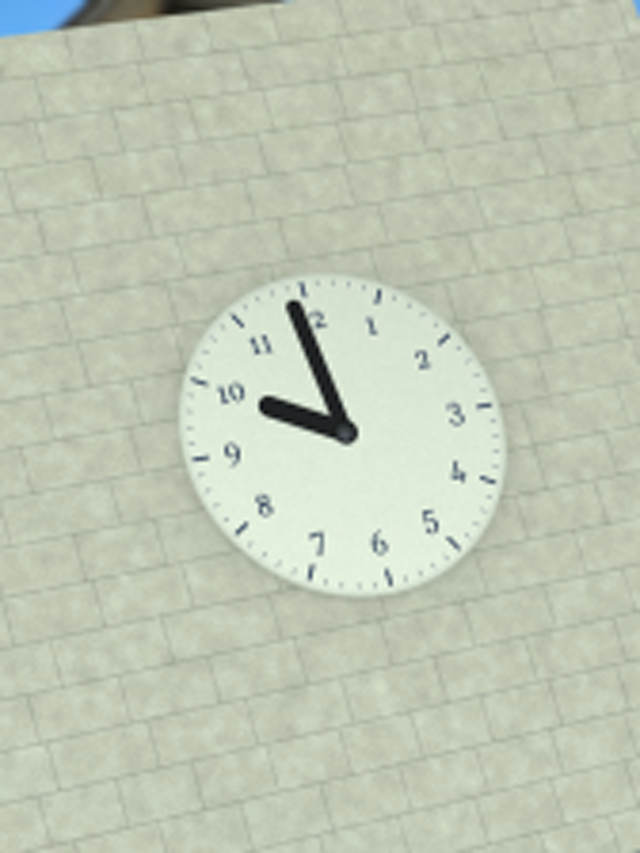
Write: h=9 m=59
